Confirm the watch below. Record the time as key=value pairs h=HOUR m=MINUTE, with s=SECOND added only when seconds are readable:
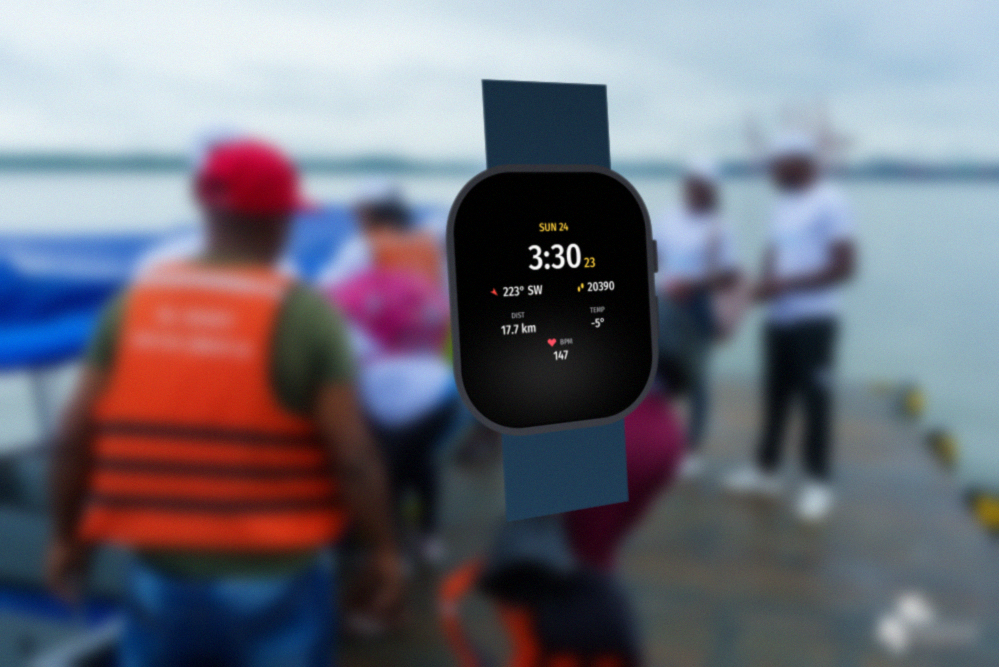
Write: h=3 m=30 s=23
